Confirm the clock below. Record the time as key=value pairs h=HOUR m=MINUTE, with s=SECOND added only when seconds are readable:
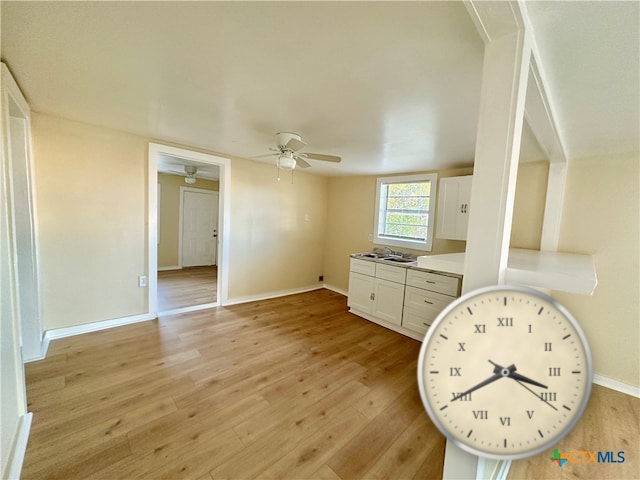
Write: h=3 m=40 s=21
